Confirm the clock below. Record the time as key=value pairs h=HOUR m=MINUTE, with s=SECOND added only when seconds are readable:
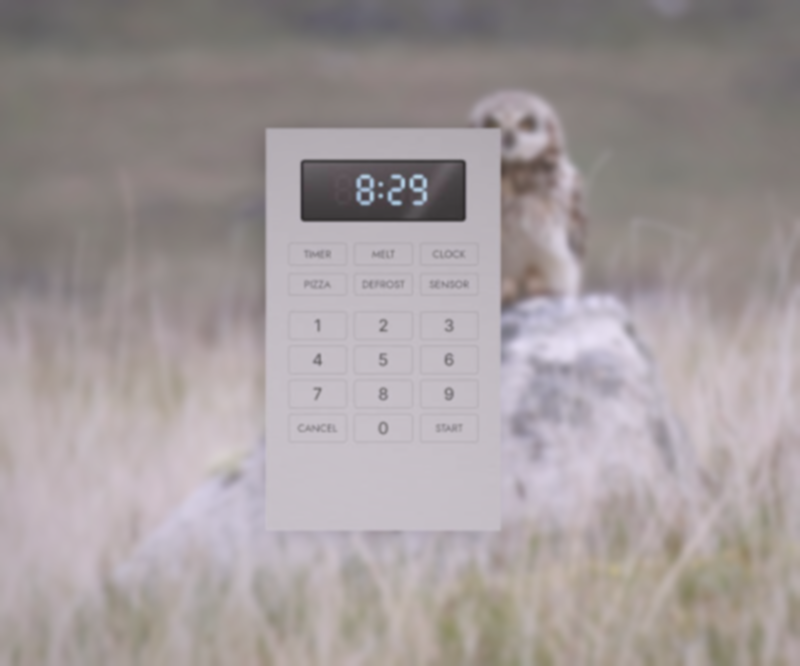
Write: h=8 m=29
